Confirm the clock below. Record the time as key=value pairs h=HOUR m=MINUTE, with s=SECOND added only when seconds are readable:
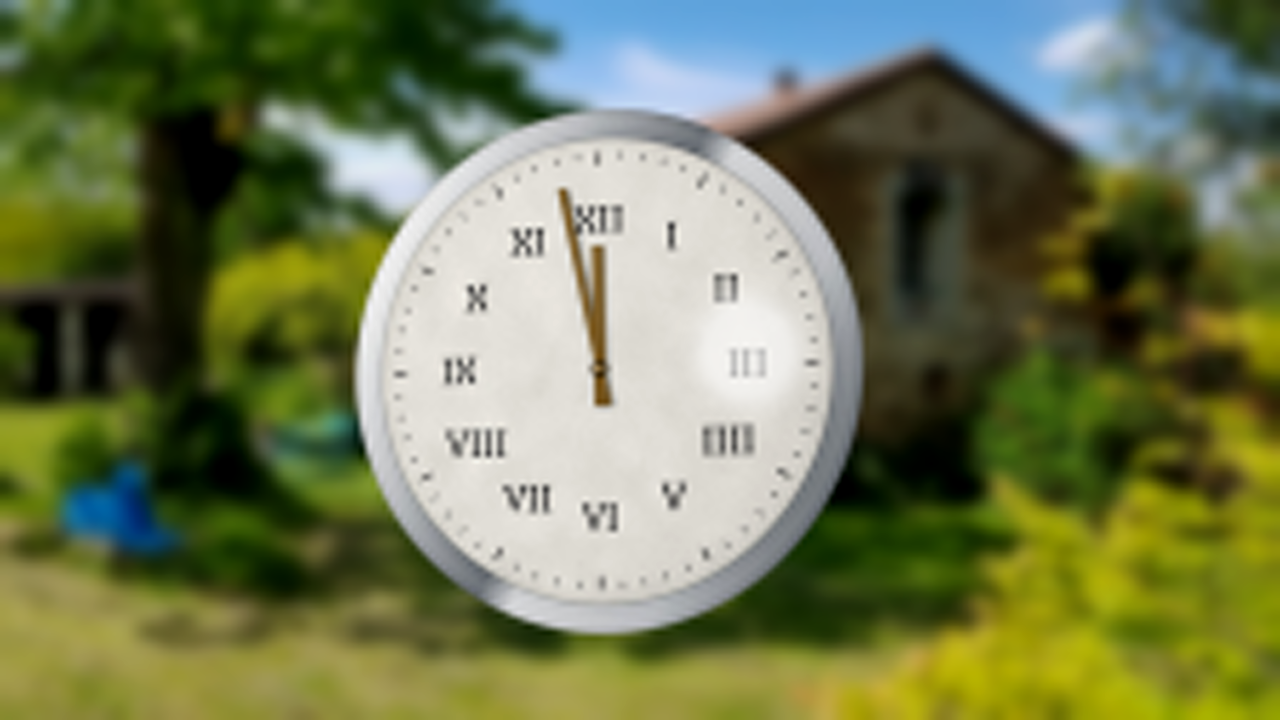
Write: h=11 m=58
